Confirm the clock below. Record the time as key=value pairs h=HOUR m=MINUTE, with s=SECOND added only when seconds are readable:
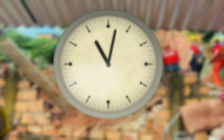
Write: h=11 m=2
